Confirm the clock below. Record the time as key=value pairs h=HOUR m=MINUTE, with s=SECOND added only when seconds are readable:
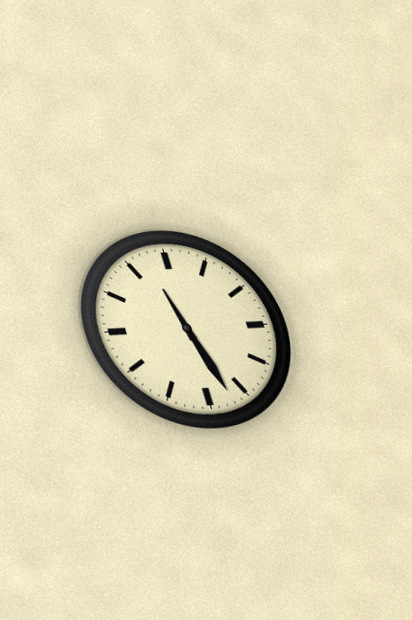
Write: h=11 m=27
